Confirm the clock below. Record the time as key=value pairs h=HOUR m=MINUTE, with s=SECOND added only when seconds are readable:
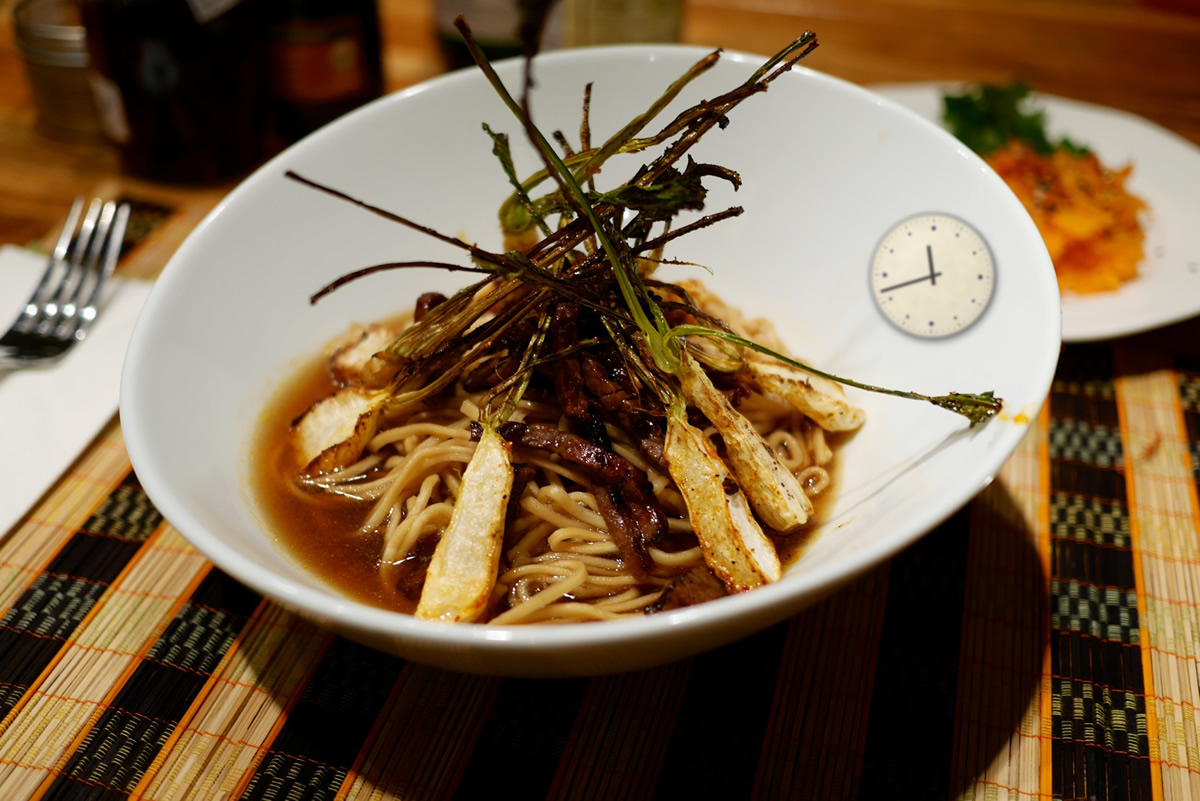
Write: h=11 m=42
